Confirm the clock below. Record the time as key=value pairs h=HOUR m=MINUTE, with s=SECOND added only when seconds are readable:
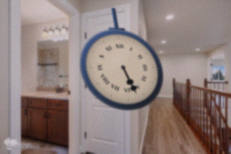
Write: h=5 m=27
